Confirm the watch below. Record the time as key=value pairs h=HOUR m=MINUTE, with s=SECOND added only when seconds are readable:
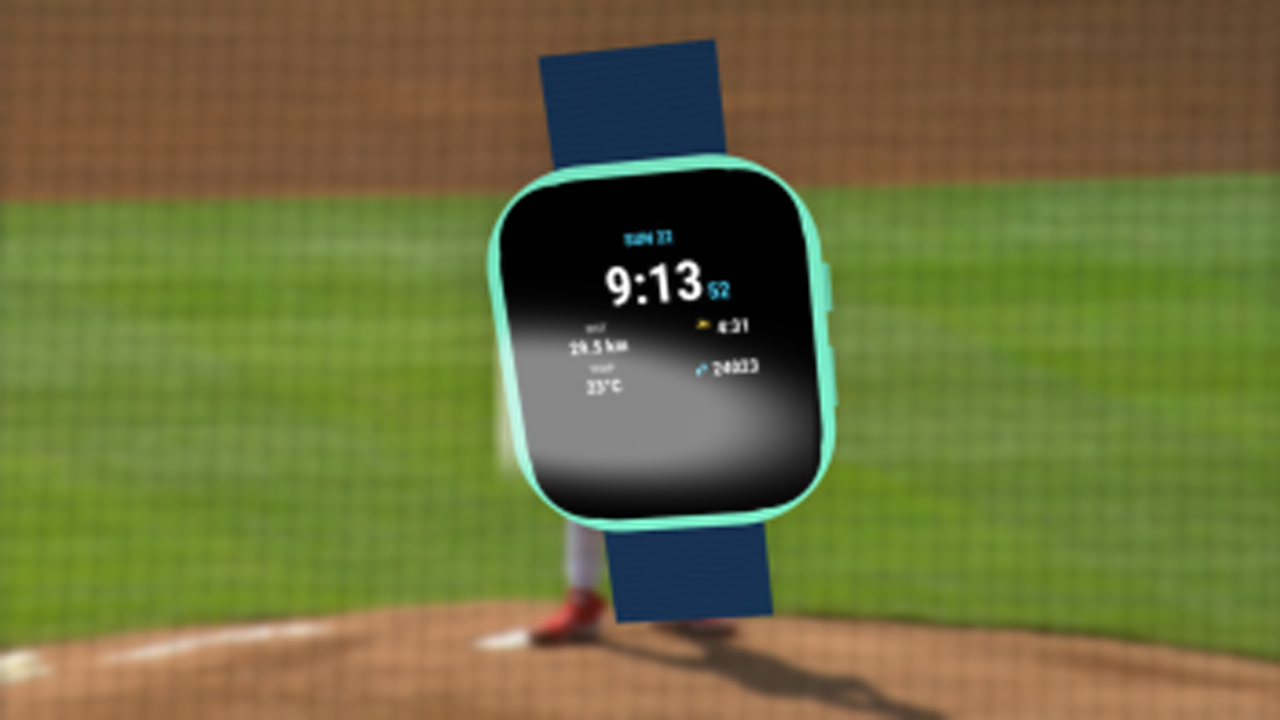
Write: h=9 m=13
